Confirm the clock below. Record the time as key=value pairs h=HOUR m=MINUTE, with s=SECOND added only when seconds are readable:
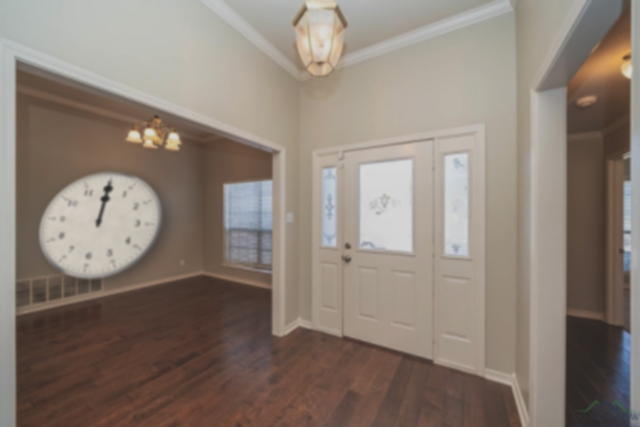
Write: h=12 m=0
